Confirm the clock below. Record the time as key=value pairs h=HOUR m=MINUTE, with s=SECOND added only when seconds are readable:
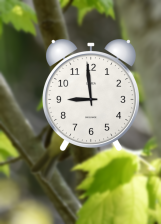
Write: h=8 m=59
